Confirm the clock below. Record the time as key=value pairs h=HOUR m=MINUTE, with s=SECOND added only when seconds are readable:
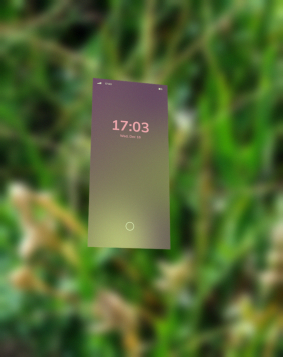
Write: h=17 m=3
